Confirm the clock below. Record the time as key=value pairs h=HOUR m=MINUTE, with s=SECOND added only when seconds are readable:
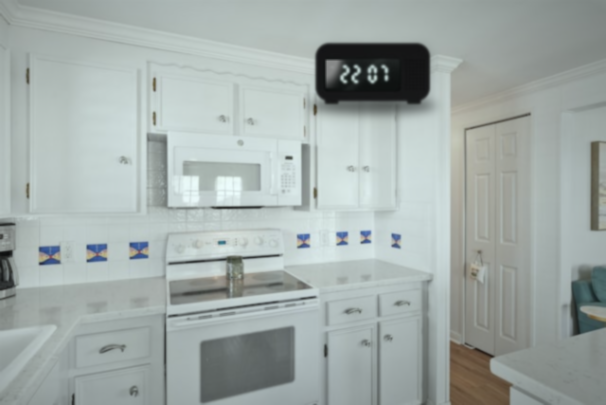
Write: h=22 m=7
